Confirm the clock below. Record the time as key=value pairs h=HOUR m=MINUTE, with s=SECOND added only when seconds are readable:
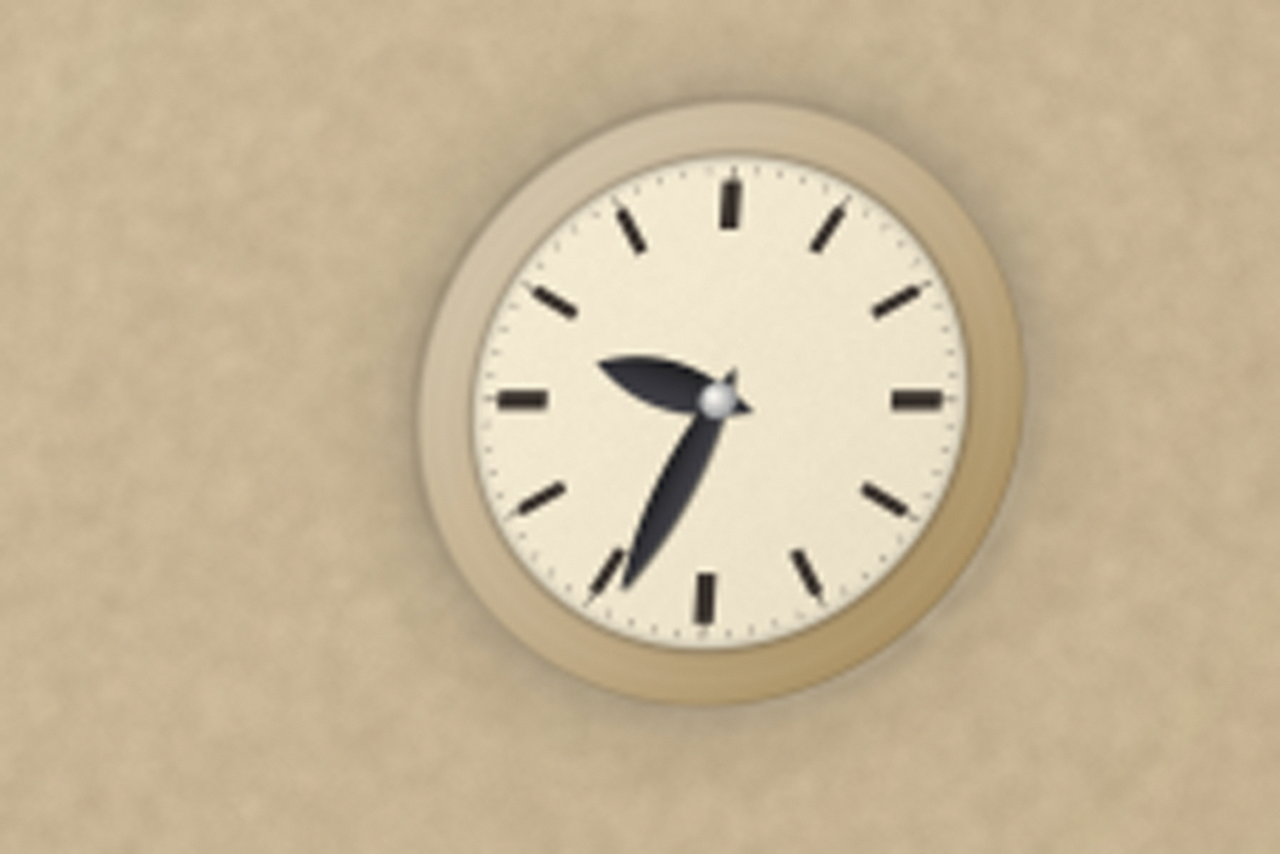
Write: h=9 m=34
